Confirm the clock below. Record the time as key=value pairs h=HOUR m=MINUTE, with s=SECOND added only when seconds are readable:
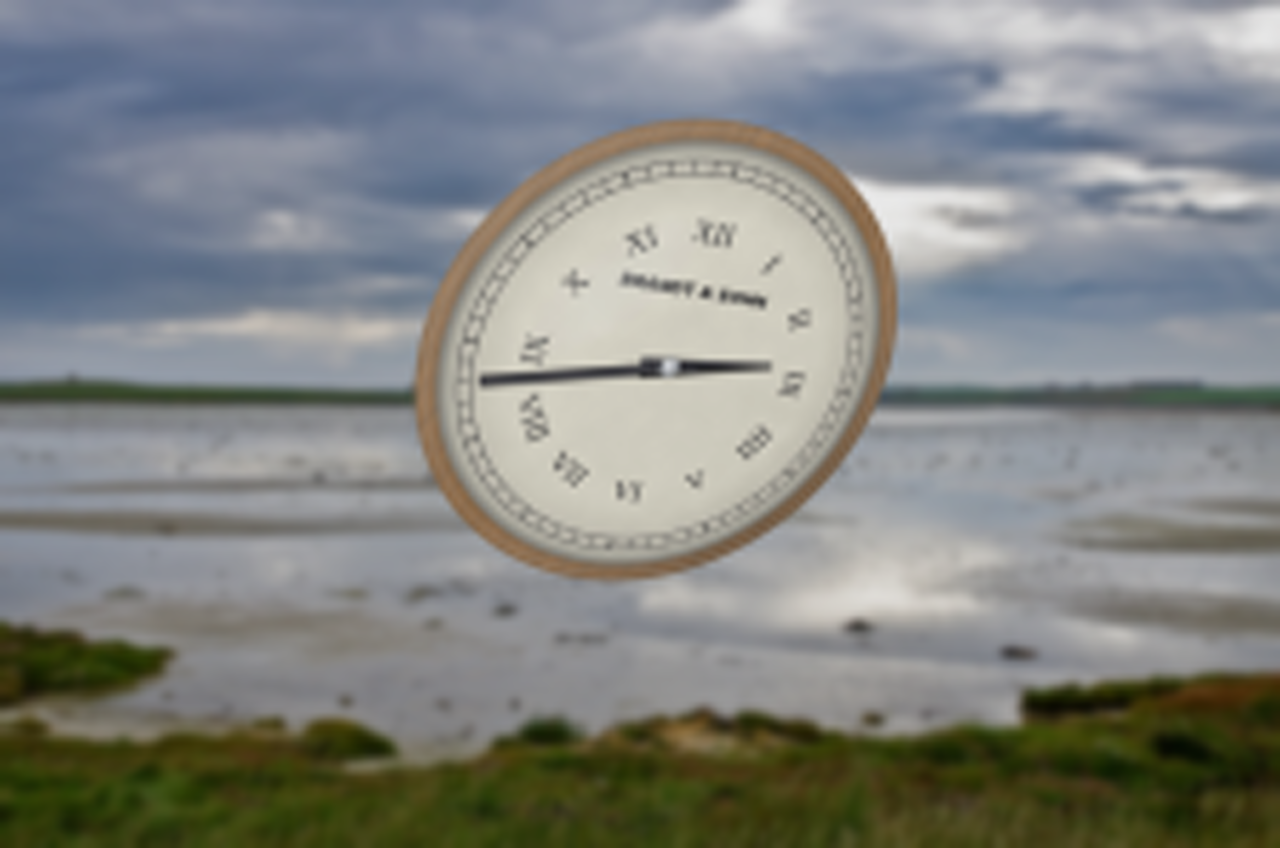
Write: h=2 m=43
